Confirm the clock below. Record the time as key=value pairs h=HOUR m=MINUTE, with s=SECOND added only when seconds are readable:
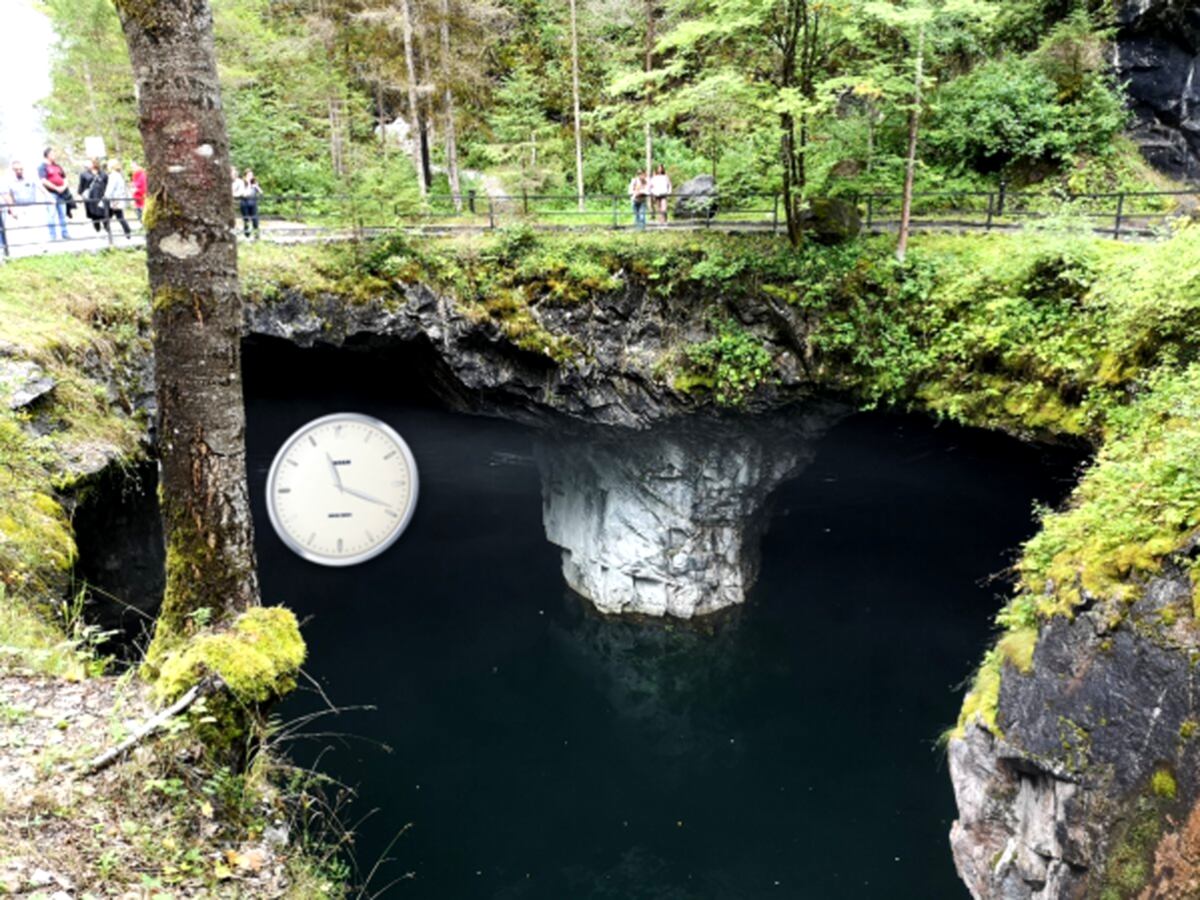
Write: h=11 m=19
